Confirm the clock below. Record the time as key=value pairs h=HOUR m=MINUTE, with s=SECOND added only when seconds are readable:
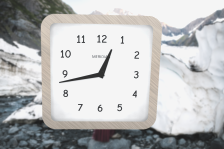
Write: h=12 m=43
